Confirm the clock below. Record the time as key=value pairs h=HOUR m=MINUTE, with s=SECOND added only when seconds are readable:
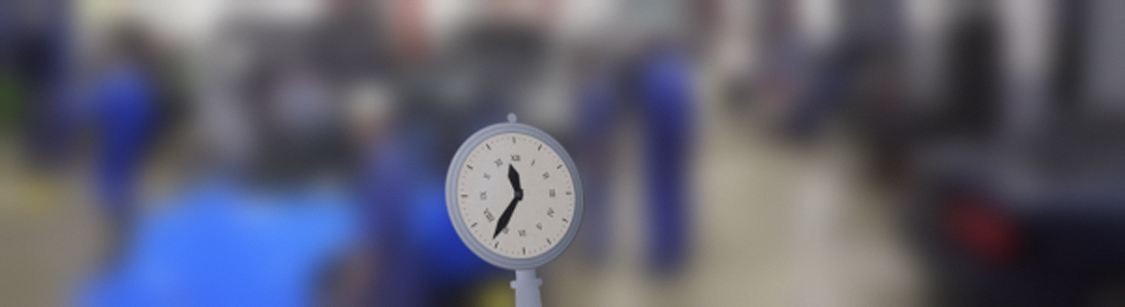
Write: h=11 m=36
